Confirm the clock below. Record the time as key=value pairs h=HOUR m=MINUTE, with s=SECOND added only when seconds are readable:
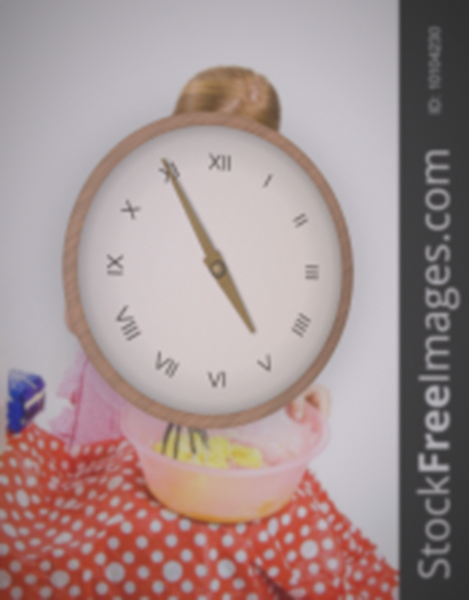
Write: h=4 m=55
